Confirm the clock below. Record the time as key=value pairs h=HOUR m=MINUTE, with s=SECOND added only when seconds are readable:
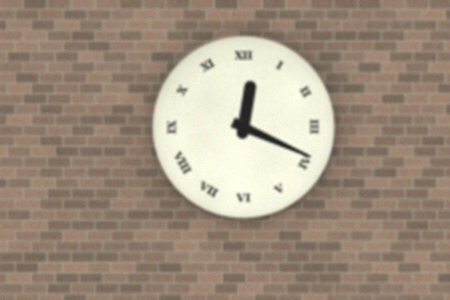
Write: h=12 m=19
